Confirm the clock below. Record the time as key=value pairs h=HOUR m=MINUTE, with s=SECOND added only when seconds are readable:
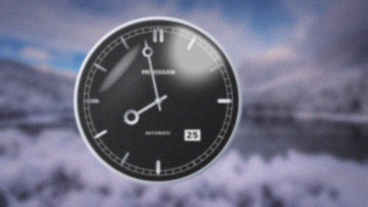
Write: h=7 m=58
